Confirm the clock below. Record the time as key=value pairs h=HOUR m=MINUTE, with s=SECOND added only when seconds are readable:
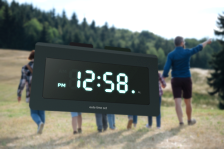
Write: h=12 m=58
